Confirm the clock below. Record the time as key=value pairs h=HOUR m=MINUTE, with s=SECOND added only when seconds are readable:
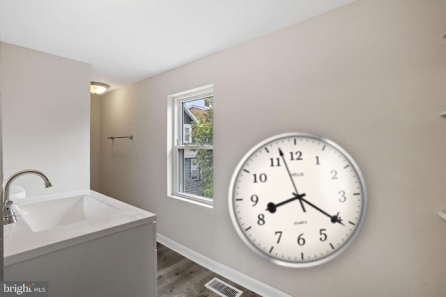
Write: h=8 m=20 s=57
